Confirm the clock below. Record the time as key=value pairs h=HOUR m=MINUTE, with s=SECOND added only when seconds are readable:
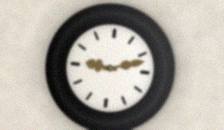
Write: h=9 m=12
